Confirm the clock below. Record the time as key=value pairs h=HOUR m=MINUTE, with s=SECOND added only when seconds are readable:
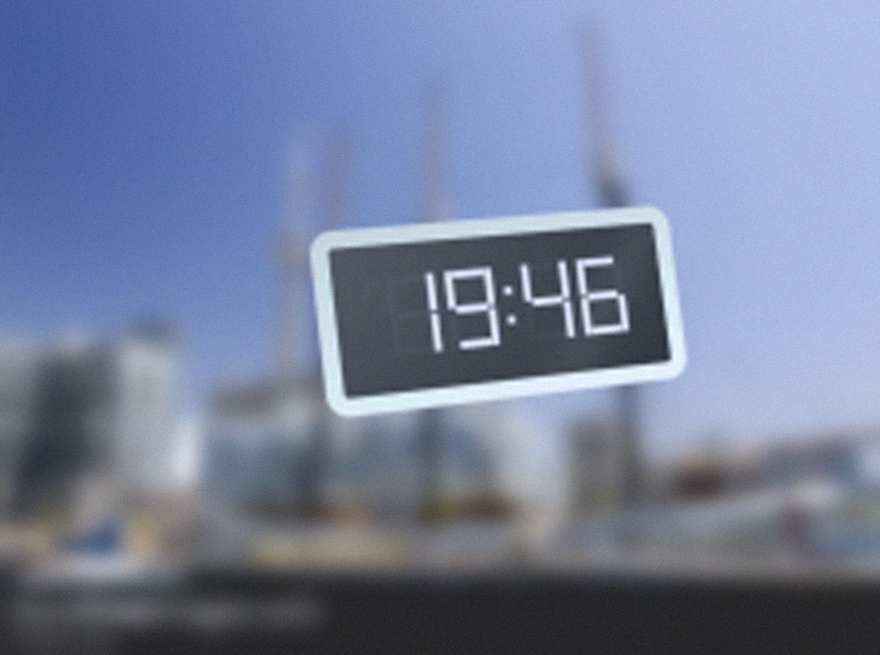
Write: h=19 m=46
